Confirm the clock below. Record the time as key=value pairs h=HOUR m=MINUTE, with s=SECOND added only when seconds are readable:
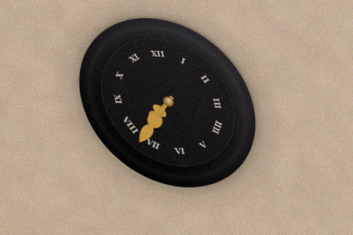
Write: h=7 m=37
